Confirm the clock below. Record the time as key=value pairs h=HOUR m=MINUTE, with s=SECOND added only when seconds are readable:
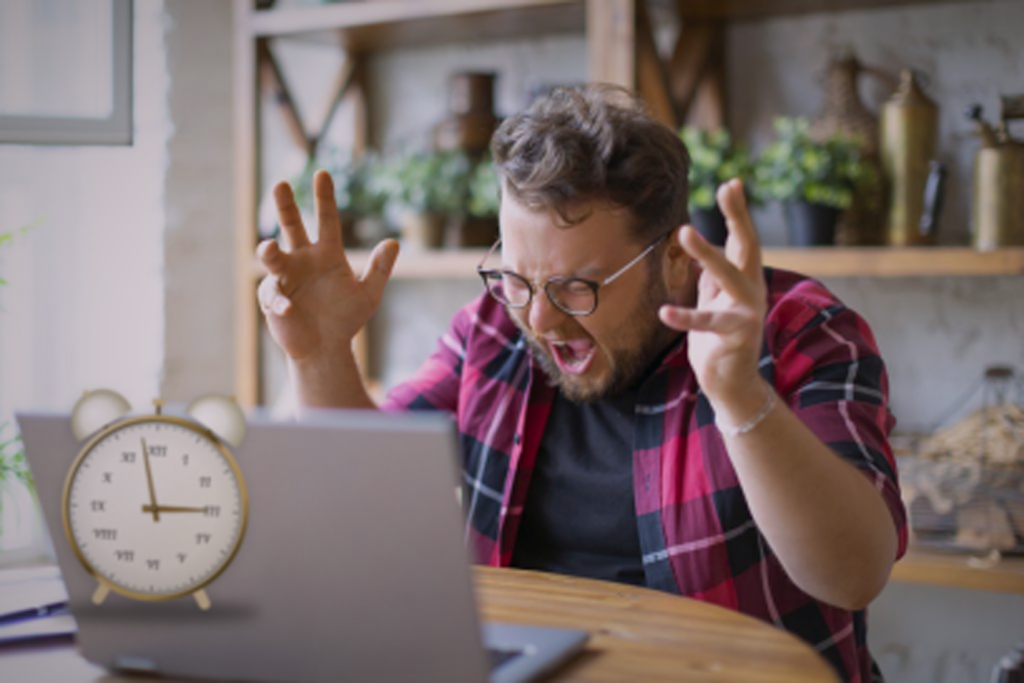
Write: h=2 m=58
